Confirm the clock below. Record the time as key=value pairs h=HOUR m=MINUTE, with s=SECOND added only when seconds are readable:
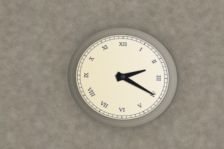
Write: h=2 m=20
